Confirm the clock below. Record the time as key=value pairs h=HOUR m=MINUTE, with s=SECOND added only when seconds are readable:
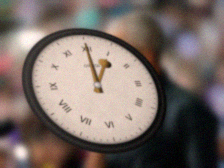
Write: h=1 m=0
